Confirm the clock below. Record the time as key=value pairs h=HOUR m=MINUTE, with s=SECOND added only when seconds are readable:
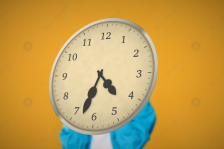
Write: h=4 m=33
